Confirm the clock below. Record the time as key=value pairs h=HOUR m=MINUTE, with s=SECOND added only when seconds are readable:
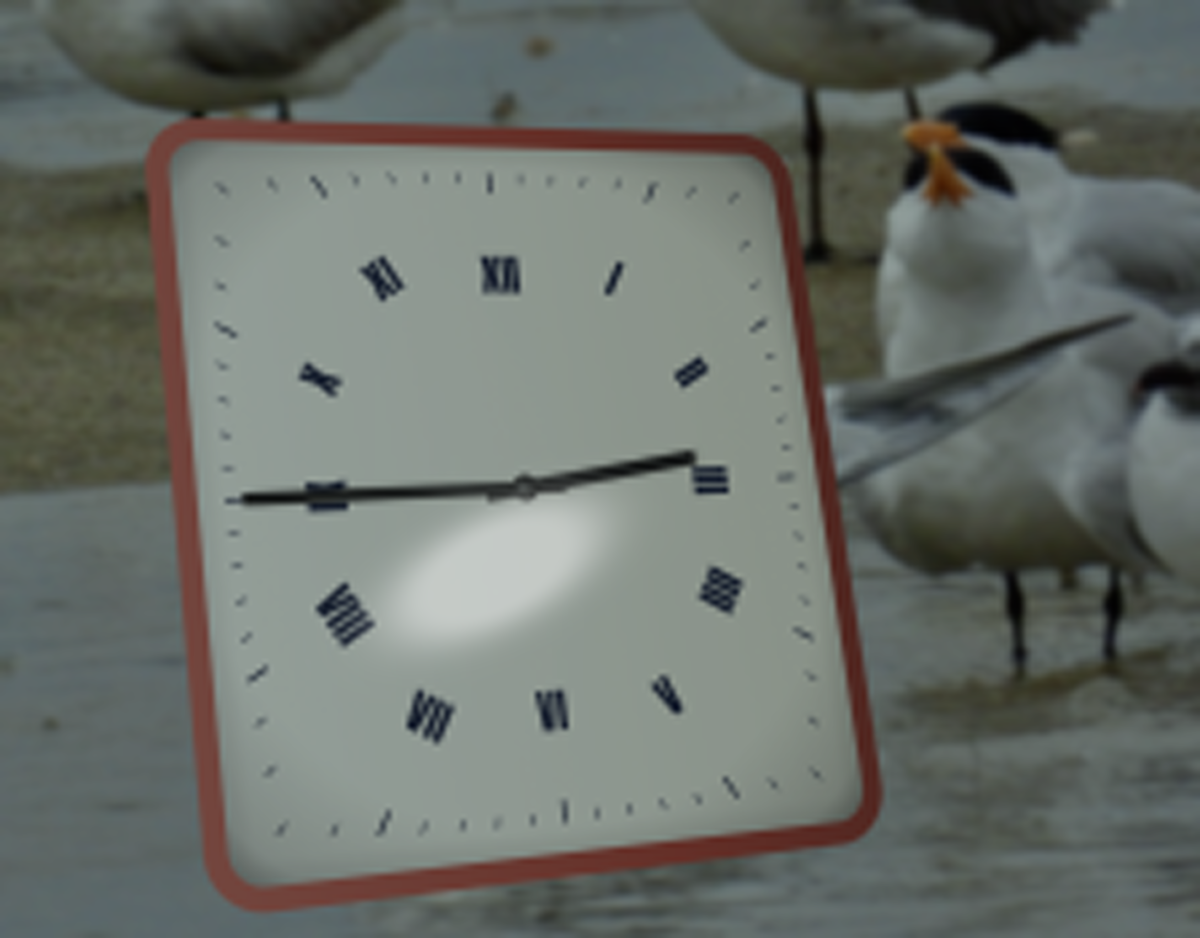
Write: h=2 m=45
